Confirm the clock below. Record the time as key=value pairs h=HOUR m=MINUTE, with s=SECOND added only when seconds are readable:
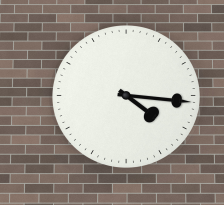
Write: h=4 m=16
